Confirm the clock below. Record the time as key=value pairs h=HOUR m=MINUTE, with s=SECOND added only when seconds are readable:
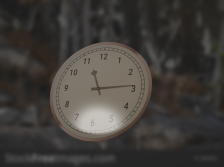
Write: h=11 m=14
